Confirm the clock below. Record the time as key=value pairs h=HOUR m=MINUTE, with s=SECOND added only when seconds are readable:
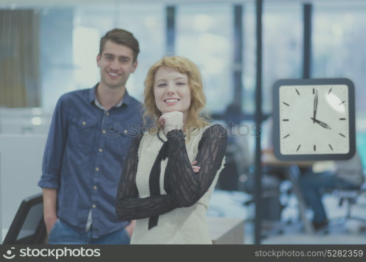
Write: h=4 m=1
